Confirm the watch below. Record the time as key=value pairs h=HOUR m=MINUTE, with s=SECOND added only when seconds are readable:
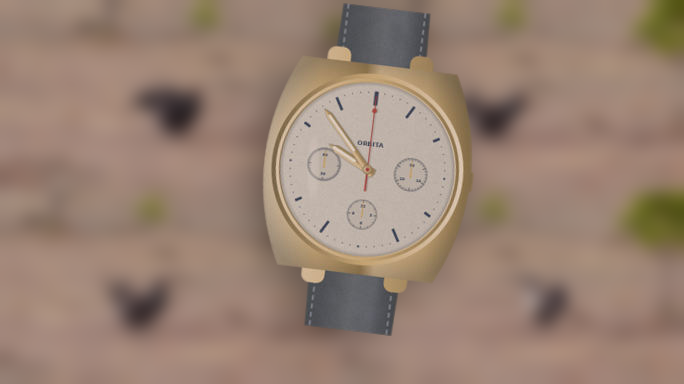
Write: h=9 m=53
